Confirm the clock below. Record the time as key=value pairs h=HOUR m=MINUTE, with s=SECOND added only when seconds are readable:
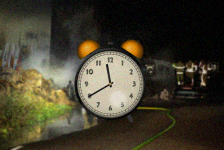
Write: h=11 m=40
